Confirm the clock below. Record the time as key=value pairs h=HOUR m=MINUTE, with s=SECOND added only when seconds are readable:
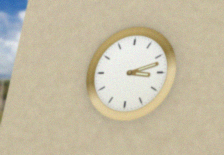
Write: h=3 m=12
